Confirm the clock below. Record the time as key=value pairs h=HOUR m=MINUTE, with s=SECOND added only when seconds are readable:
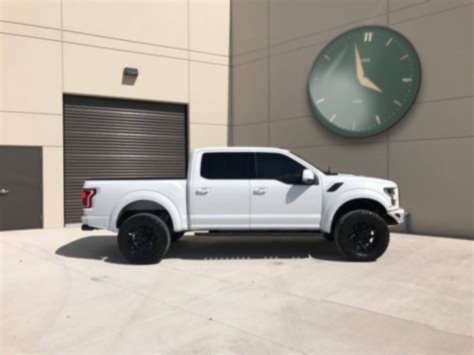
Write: h=3 m=57
